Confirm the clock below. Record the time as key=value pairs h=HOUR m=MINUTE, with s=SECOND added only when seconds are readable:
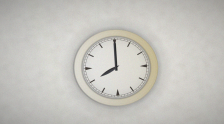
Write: h=8 m=0
